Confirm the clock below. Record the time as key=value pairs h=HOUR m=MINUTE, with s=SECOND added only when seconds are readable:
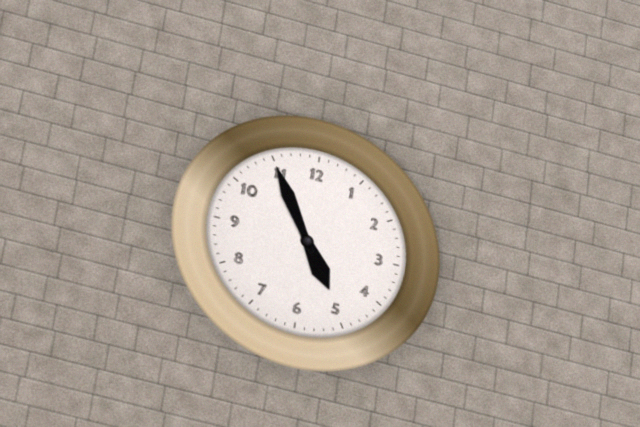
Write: h=4 m=55
